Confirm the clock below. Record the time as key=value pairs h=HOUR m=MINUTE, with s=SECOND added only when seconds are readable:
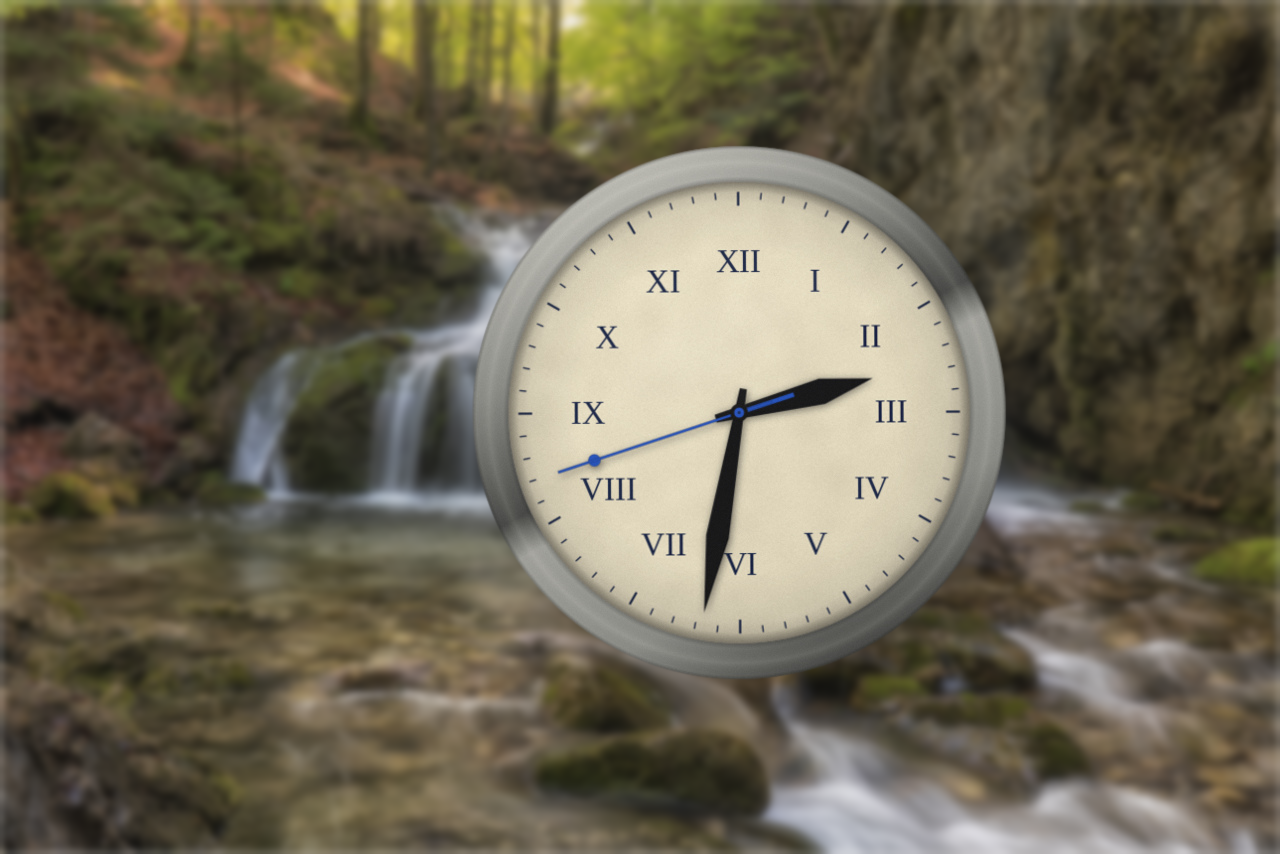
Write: h=2 m=31 s=42
